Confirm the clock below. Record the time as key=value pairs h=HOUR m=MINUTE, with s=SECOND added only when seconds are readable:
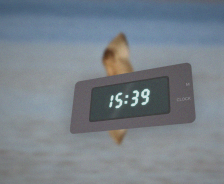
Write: h=15 m=39
